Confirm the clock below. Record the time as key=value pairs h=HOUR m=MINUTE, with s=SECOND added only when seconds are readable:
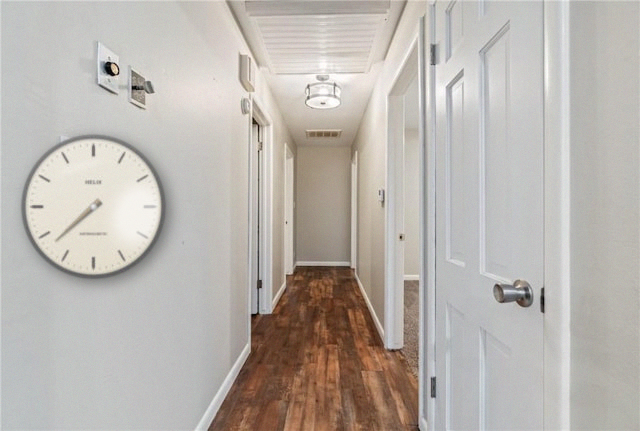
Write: h=7 m=38
